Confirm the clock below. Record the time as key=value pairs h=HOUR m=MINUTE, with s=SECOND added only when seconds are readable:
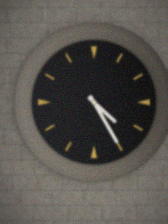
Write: h=4 m=25
